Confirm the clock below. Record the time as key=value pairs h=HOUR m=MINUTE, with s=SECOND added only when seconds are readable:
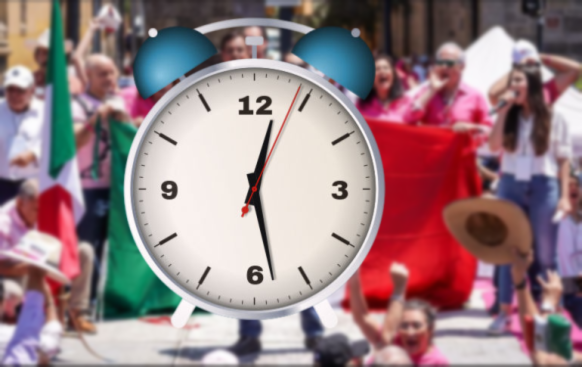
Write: h=12 m=28 s=4
